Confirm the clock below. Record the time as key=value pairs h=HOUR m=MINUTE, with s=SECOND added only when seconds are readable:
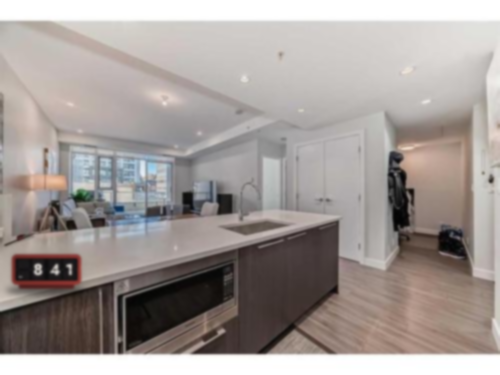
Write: h=8 m=41
